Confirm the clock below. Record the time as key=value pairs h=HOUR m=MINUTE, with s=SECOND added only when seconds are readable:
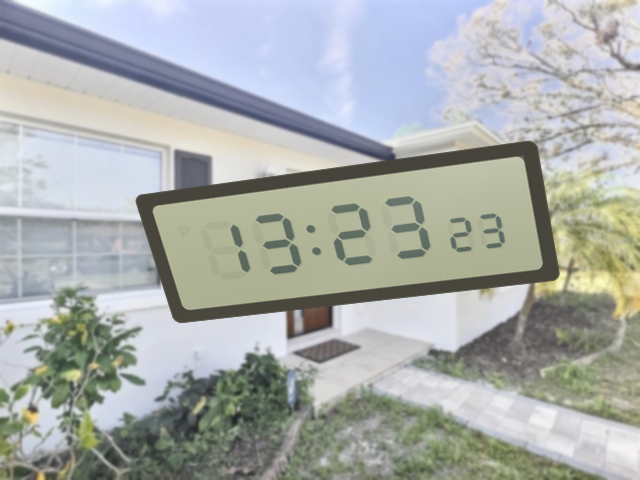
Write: h=13 m=23 s=23
